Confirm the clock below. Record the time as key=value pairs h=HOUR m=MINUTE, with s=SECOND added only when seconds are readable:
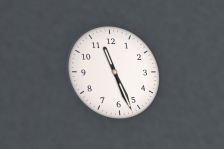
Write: h=11 m=27
